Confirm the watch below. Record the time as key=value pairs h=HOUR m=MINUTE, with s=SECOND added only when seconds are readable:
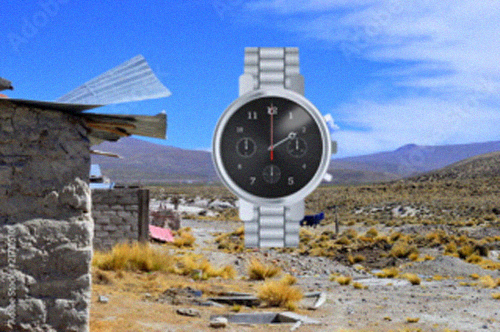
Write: h=2 m=0
